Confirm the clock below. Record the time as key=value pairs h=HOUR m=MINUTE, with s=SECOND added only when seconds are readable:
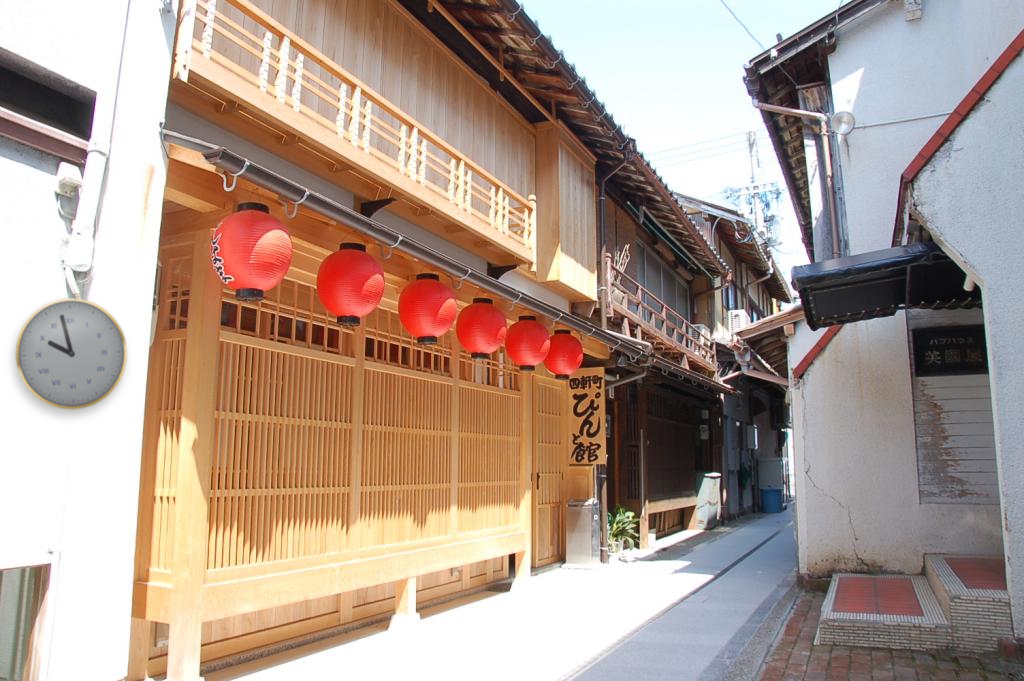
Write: h=9 m=58
